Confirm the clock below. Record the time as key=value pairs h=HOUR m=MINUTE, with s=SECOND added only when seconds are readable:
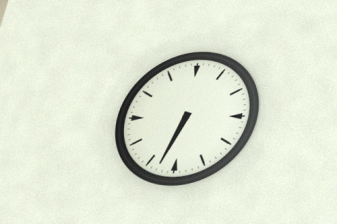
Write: h=6 m=33
